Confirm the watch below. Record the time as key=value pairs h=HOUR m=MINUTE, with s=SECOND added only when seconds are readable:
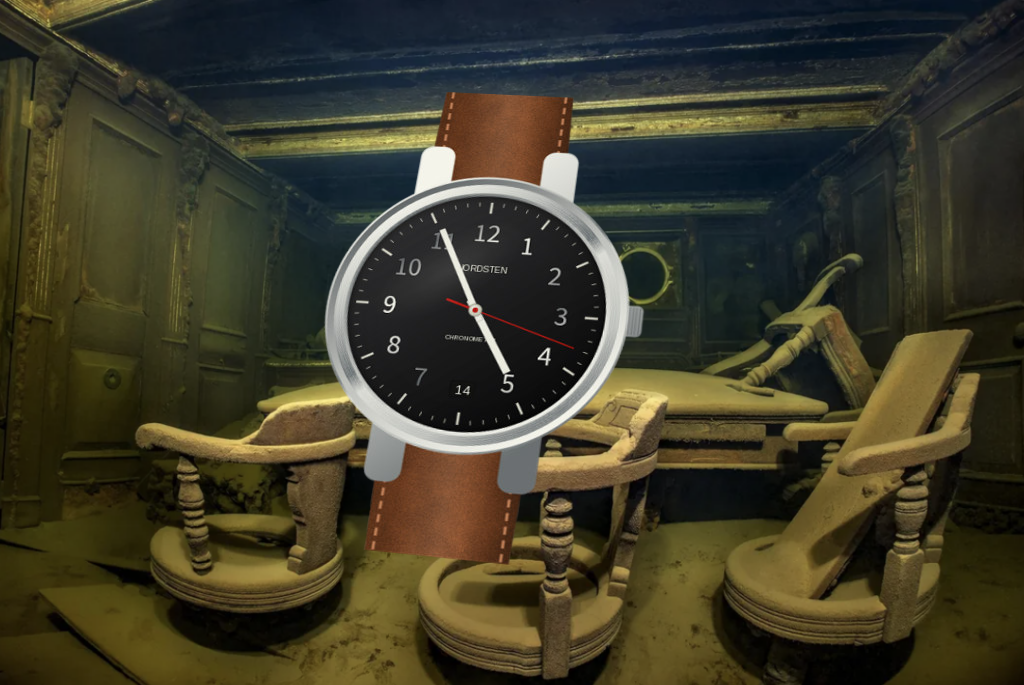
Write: h=4 m=55 s=18
